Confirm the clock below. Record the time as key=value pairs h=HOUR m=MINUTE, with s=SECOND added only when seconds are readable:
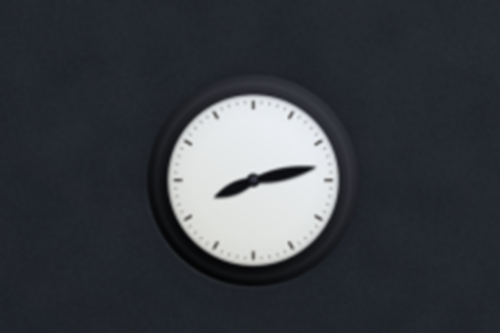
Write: h=8 m=13
